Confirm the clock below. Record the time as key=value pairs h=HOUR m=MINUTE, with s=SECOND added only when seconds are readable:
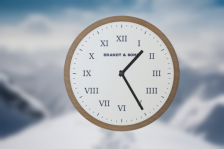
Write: h=1 m=25
